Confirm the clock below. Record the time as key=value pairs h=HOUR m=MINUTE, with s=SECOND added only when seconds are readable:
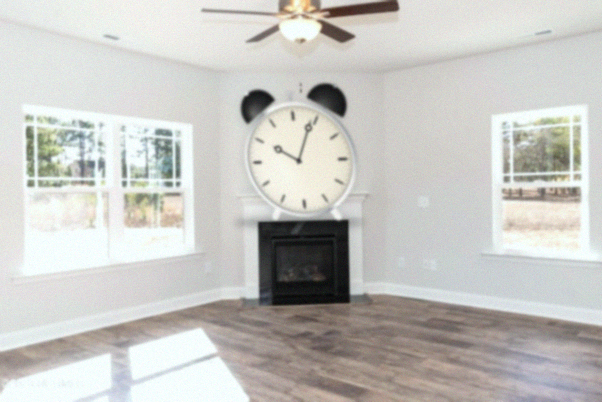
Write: h=10 m=4
